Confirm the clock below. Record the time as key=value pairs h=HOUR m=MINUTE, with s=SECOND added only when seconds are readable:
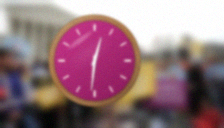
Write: h=12 m=31
